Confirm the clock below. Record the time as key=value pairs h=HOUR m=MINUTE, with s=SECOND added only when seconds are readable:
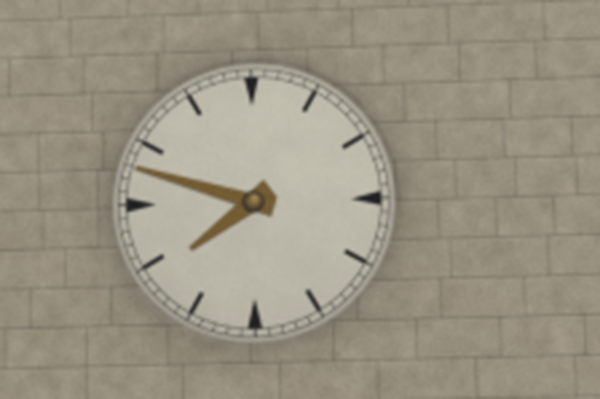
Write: h=7 m=48
